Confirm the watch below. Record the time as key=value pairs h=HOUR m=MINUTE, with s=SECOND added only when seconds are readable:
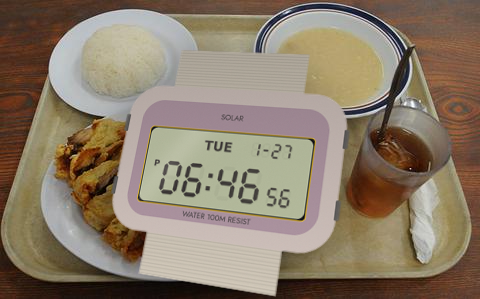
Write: h=6 m=46 s=56
